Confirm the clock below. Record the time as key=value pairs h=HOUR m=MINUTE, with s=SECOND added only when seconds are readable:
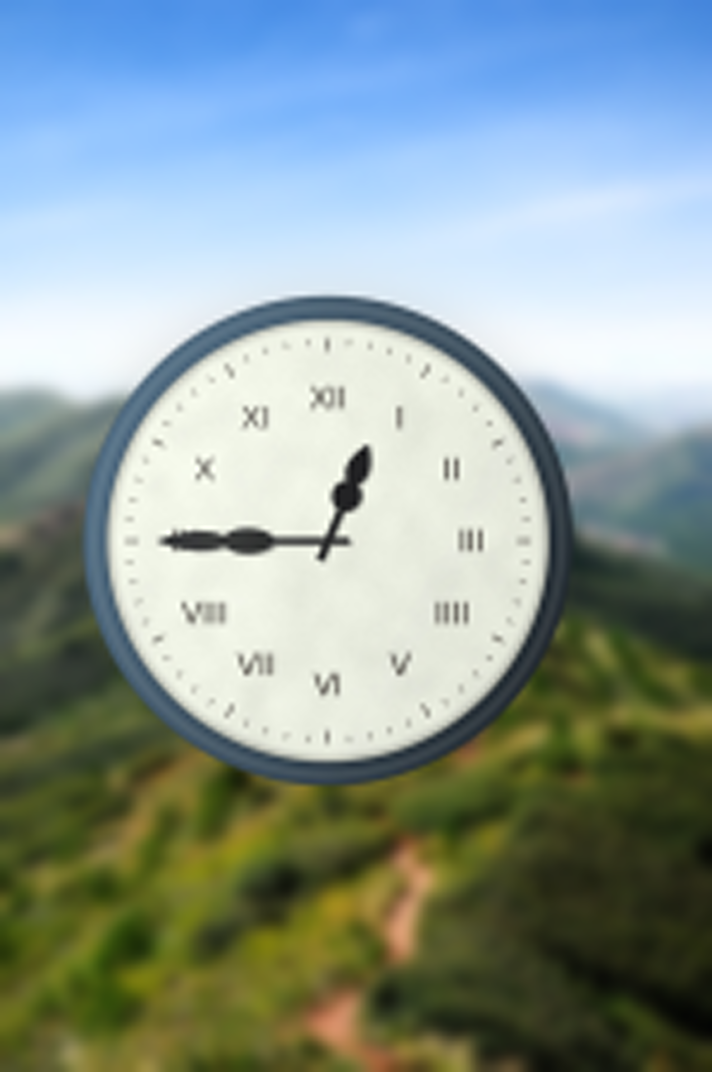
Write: h=12 m=45
